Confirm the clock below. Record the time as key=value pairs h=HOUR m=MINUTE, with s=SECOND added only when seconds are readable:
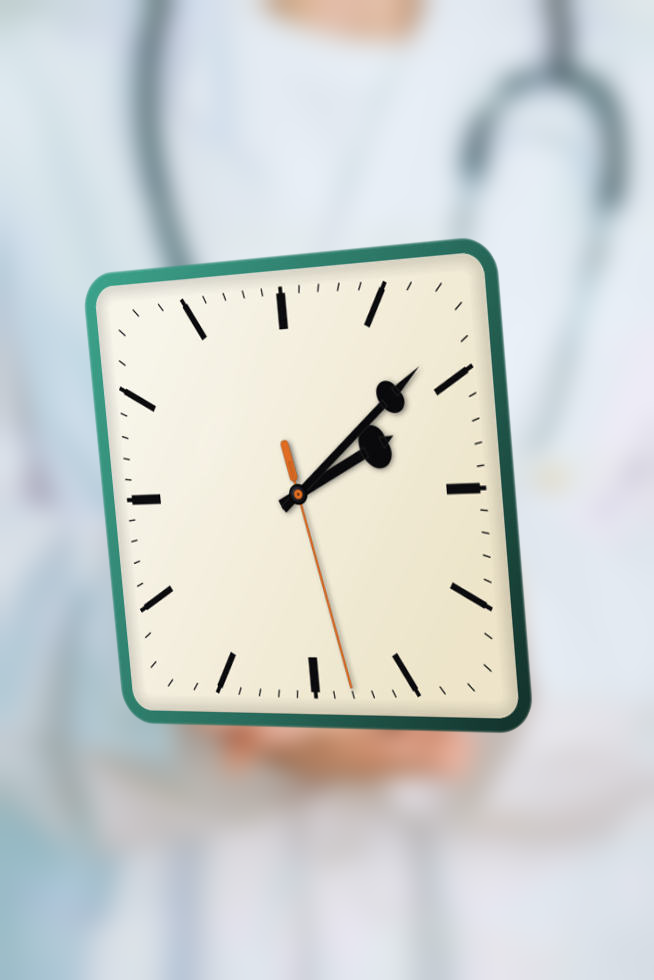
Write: h=2 m=8 s=28
